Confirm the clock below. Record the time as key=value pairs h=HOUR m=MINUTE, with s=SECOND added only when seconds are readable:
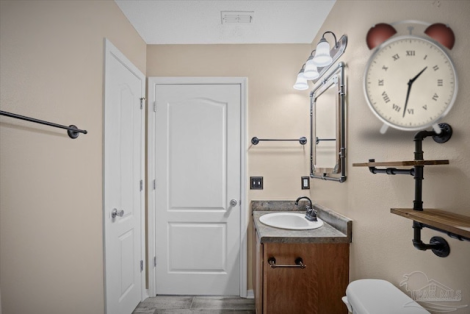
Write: h=1 m=32
